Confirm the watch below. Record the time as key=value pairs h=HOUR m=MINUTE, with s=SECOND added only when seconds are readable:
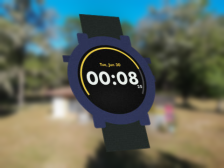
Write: h=0 m=8
